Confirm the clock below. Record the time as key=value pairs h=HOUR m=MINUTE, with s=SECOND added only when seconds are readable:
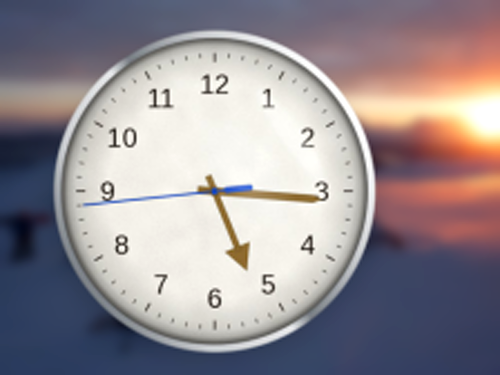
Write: h=5 m=15 s=44
